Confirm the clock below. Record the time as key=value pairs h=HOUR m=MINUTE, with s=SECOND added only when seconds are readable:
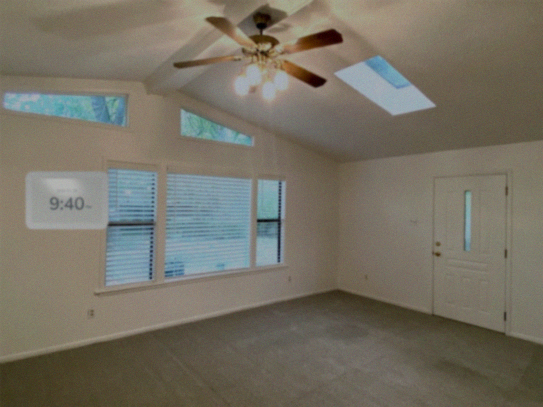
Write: h=9 m=40
